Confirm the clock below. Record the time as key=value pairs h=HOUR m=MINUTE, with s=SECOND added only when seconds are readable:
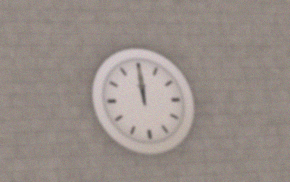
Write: h=12 m=0
